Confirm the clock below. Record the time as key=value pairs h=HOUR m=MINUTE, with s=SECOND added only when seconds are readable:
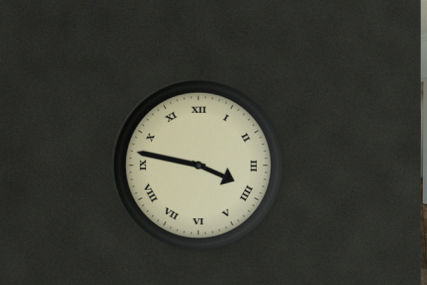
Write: h=3 m=47
